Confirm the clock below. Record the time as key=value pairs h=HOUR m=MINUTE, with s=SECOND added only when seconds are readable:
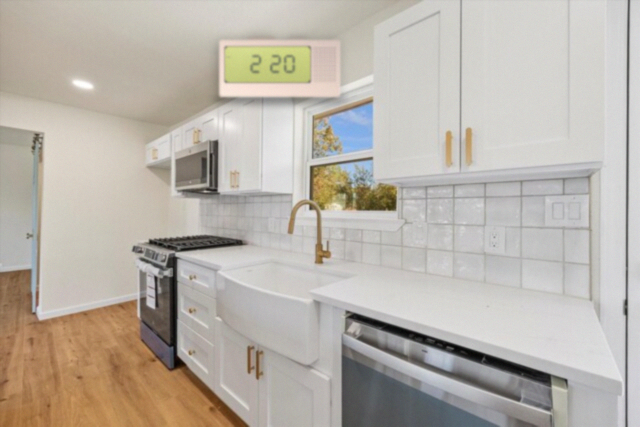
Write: h=2 m=20
